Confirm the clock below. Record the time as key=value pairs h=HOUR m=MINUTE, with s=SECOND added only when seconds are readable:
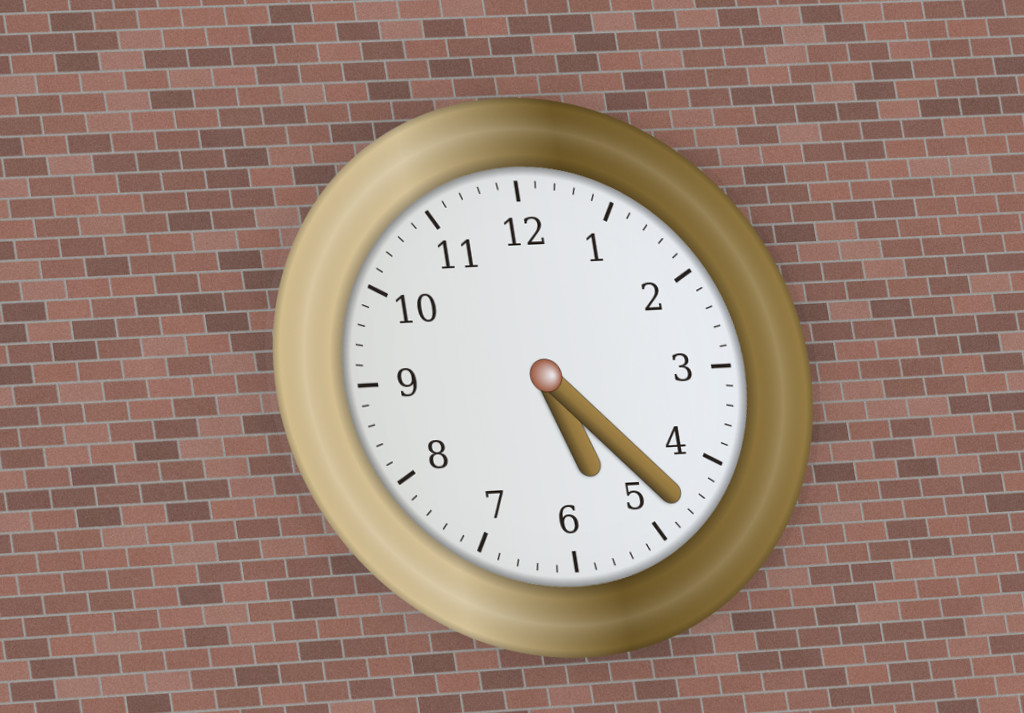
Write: h=5 m=23
